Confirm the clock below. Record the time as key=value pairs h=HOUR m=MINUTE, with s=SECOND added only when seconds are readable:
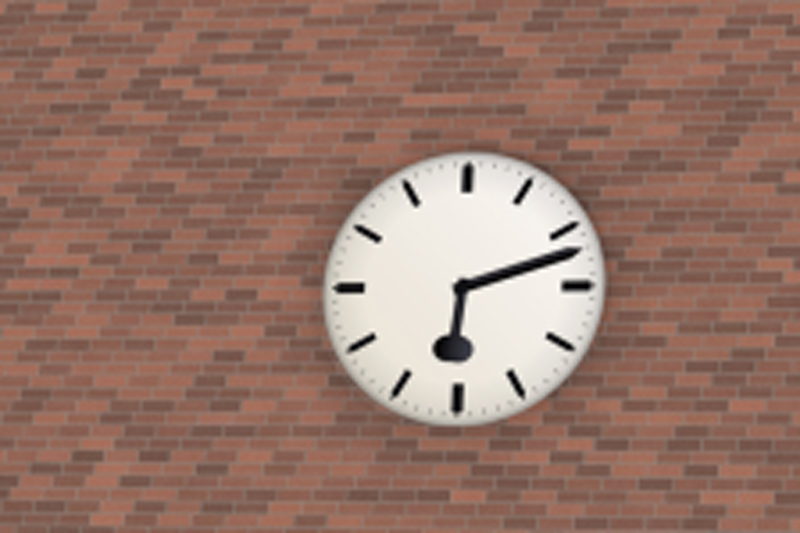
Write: h=6 m=12
